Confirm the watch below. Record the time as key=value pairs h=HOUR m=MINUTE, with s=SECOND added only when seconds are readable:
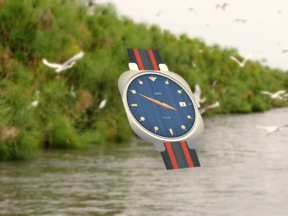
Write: h=3 m=50
